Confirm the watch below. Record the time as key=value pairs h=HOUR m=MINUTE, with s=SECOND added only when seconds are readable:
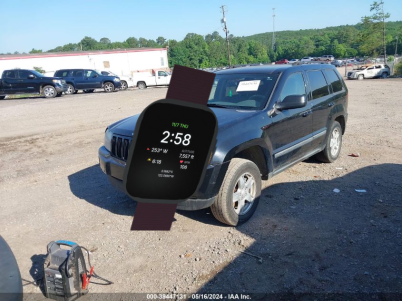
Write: h=2 m=58
